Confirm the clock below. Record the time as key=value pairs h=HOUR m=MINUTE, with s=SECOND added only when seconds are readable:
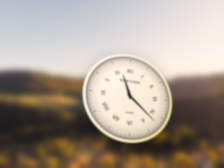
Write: h=11 m=22
